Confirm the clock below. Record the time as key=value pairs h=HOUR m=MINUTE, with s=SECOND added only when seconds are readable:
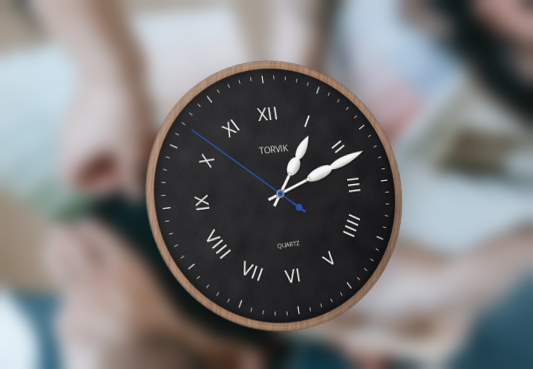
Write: h=1 m=11 s=52
